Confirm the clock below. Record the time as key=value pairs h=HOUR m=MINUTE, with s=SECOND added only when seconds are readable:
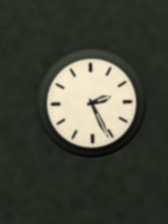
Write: h=2 m=26
